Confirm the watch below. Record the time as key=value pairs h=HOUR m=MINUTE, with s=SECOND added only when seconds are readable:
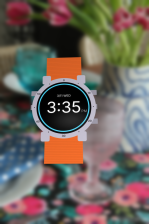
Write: h=3 m=35
